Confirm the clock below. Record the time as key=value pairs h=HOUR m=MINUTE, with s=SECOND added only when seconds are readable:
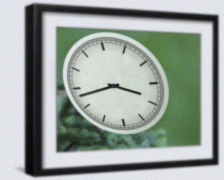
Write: h=3 m=43
